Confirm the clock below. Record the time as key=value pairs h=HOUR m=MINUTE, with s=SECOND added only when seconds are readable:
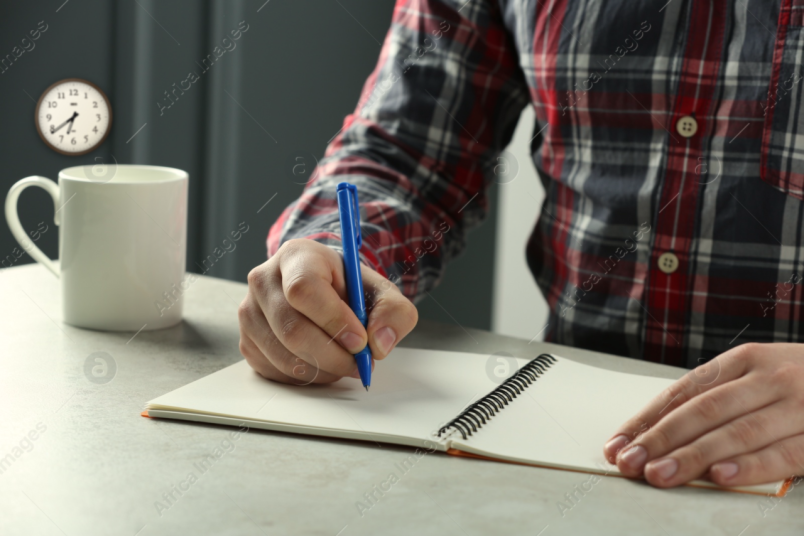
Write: h=6 m=39
